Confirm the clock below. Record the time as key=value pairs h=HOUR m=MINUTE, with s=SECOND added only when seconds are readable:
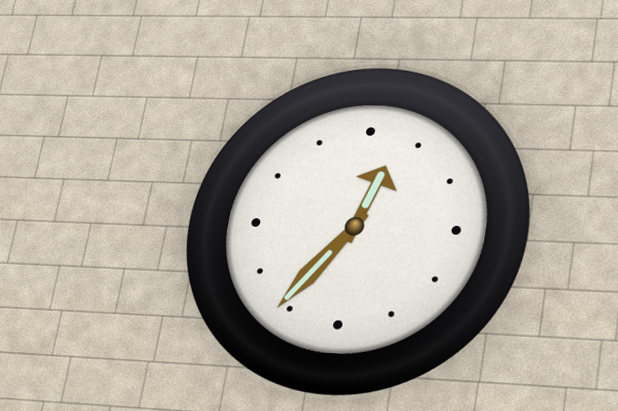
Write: h=12 m=36
